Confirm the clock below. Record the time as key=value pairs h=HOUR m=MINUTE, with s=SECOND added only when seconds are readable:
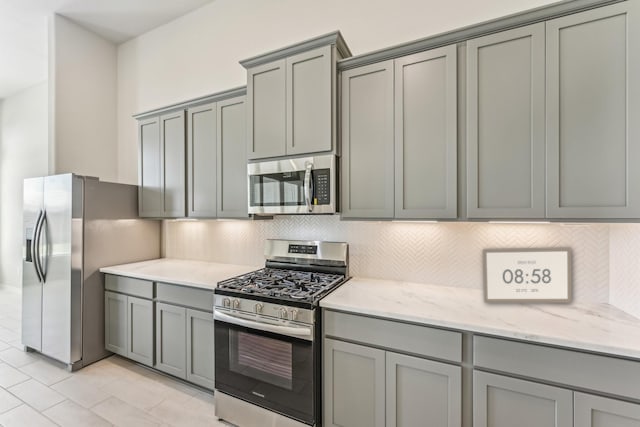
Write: h=8 m=58
